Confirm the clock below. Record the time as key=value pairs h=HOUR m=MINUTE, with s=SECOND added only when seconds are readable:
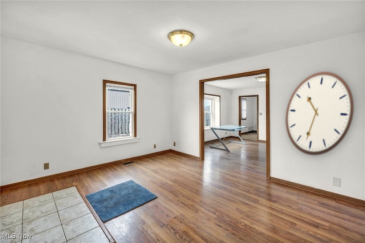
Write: h=10 m=32
